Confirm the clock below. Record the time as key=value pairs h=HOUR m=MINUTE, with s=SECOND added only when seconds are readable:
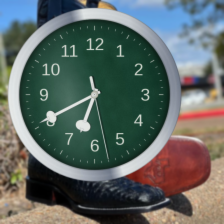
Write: h=6 m=40 s=28
